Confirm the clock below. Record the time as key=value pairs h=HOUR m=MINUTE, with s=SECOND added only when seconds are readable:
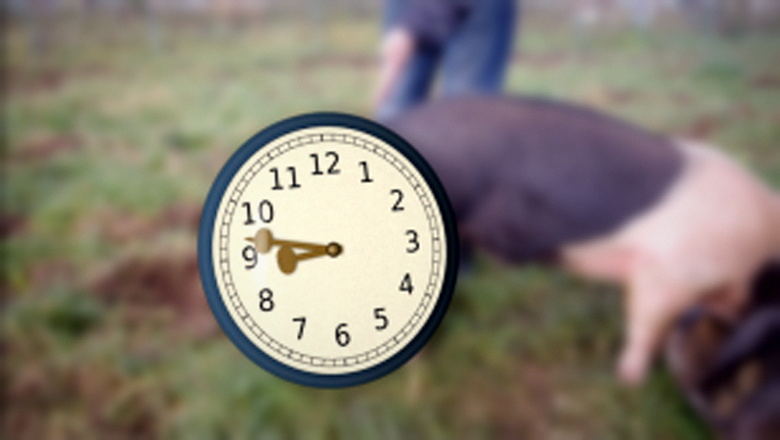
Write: h=8 m=47
